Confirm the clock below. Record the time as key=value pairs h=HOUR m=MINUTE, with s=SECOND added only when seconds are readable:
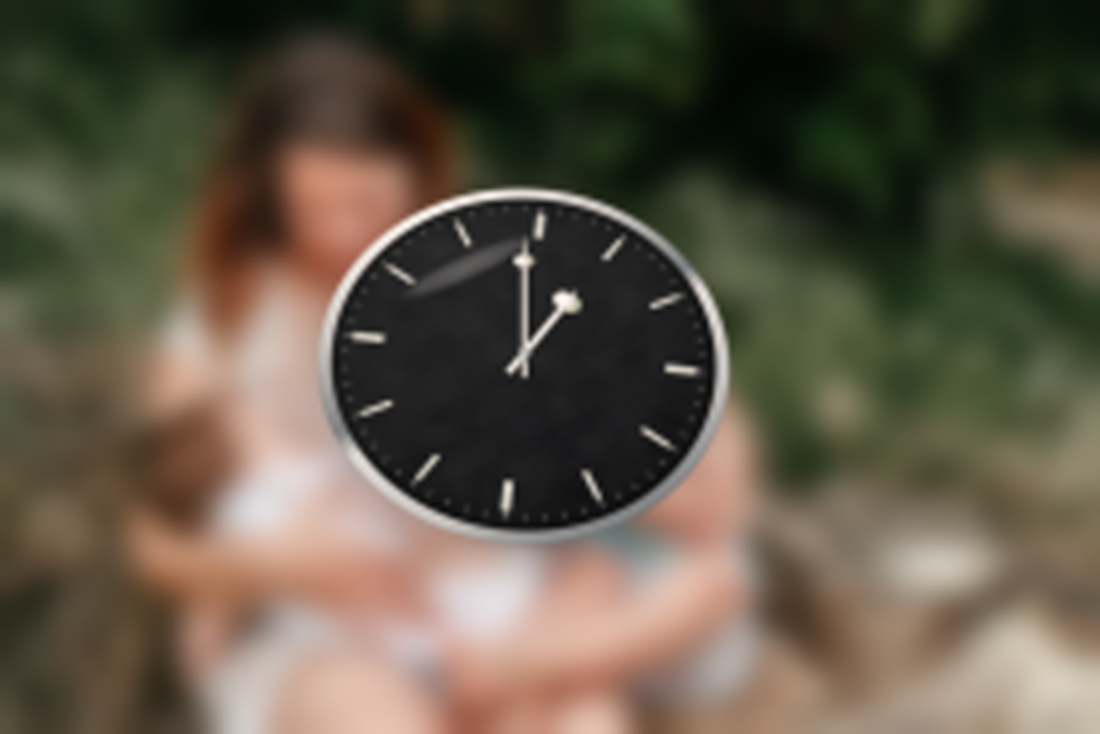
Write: h=12 m=59
